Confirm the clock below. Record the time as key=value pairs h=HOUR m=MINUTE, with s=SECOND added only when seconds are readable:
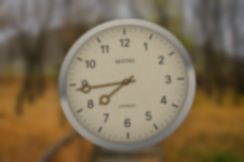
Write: h=7 m=44
